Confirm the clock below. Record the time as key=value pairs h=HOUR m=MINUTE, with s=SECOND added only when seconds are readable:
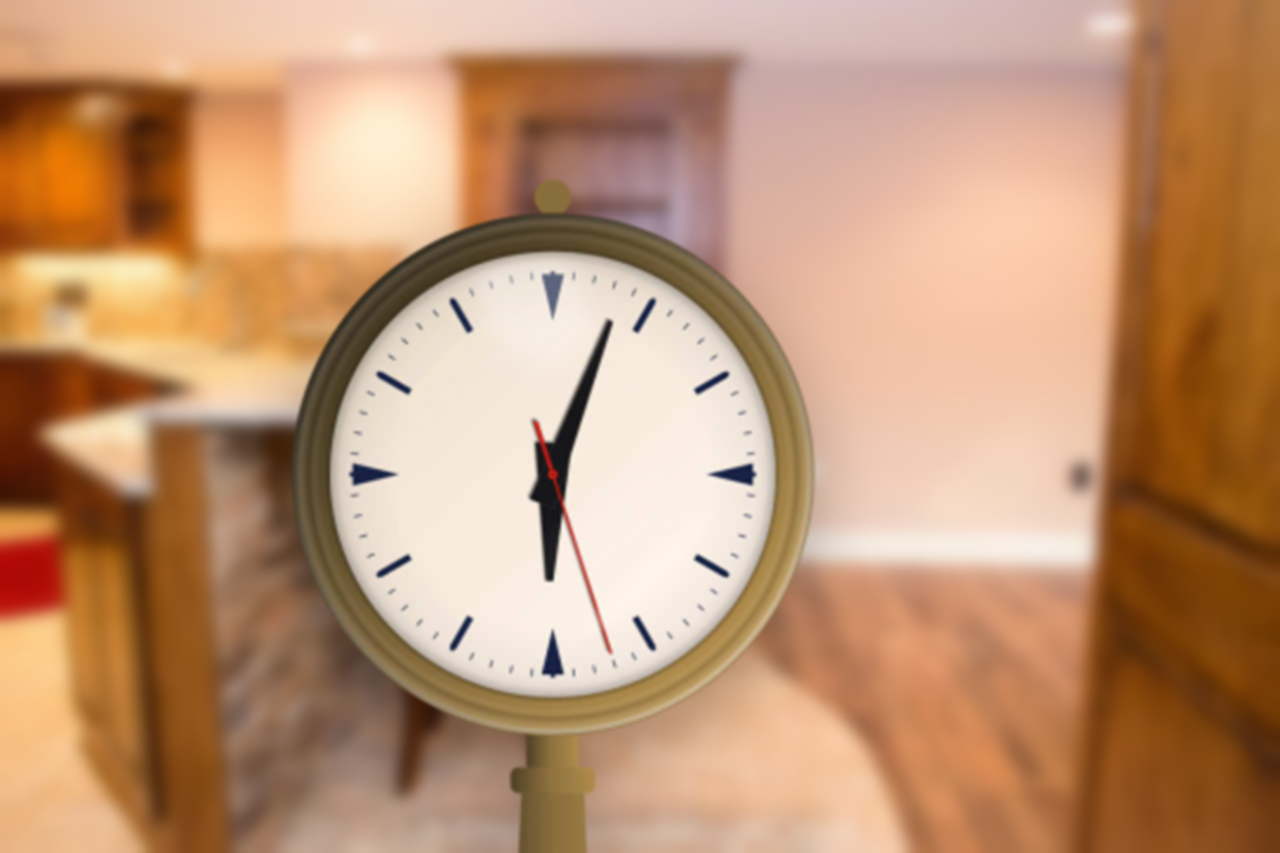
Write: h=6 m=3 s=27
